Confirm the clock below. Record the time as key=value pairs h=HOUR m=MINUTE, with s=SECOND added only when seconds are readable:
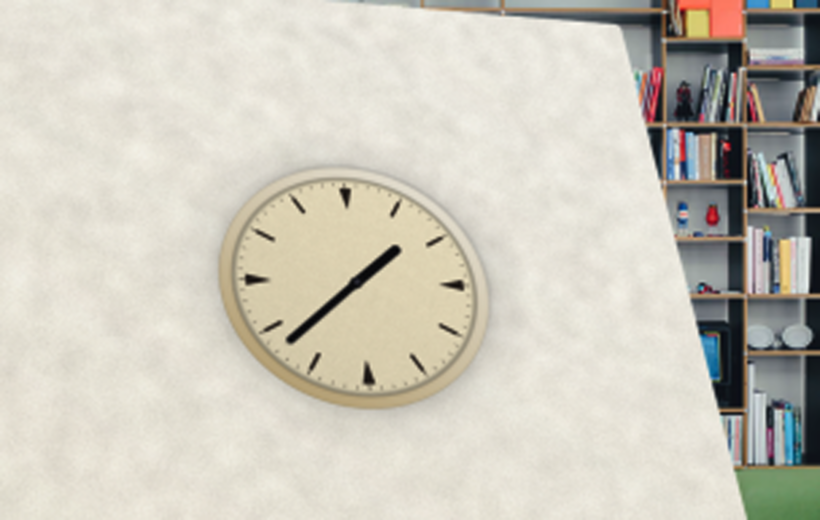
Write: h=1 m=38
